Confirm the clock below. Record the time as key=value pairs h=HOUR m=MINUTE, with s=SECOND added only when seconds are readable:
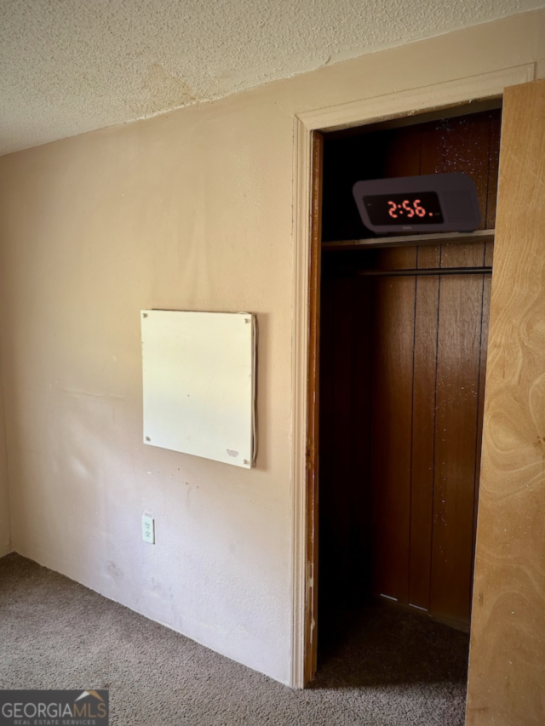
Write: h=2 m=56
